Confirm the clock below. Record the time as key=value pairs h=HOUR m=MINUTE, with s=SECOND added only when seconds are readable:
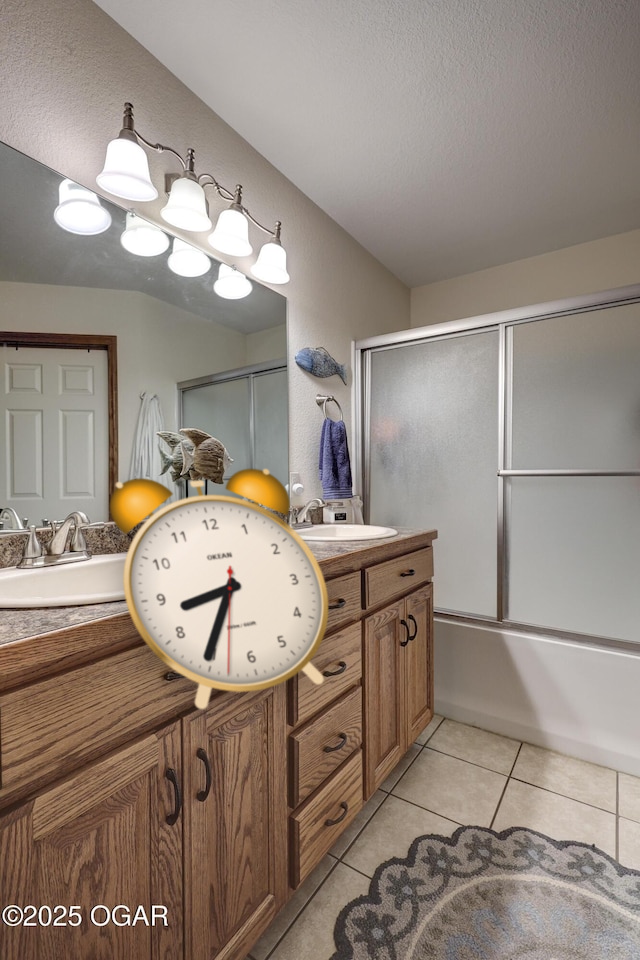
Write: h=8 m=35 s=33
